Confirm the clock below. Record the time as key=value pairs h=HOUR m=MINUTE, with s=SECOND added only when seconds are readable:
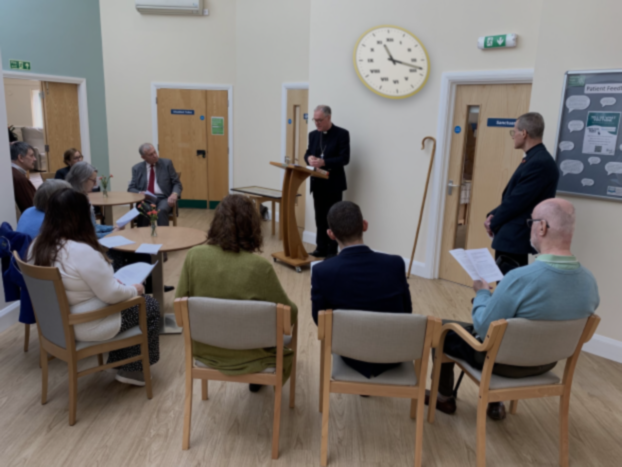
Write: h=11 m=18
